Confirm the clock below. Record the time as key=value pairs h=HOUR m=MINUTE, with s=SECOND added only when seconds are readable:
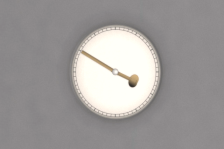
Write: h=3 m=50
